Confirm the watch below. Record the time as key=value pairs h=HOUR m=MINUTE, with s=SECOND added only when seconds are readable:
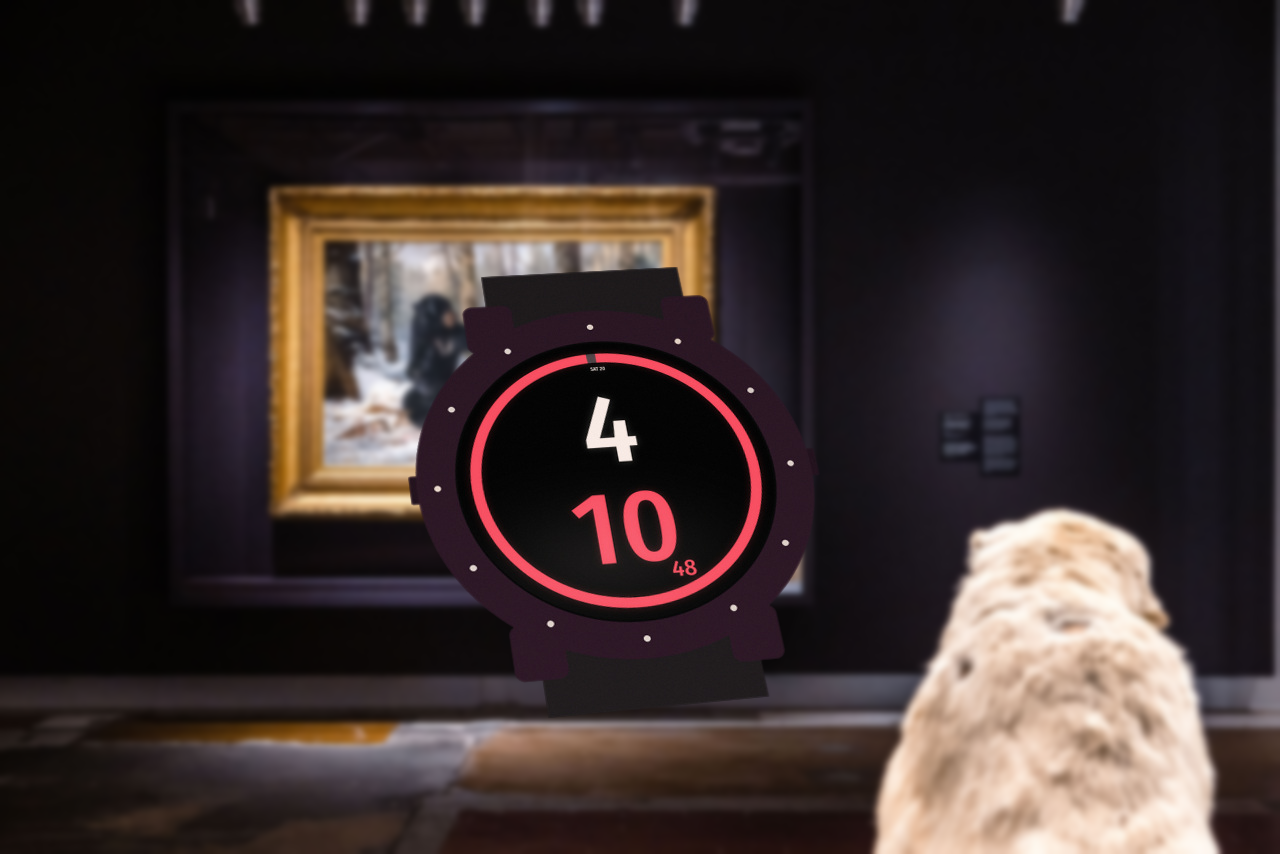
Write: h=4 m=10 s=48
